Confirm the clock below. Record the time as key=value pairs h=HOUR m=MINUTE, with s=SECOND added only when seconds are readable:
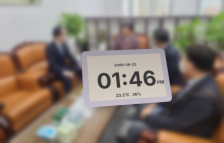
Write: h=1 m=46
